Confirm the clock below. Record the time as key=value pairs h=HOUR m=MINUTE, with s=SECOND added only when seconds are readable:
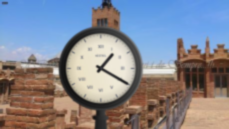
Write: h=1 m=20
